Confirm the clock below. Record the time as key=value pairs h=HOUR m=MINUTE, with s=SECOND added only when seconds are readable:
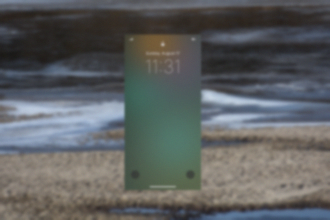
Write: h=11 m=31
